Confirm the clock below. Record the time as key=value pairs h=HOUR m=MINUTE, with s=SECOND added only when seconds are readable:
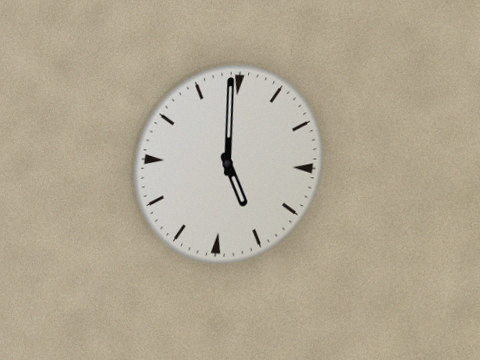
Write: h=4 m=59
